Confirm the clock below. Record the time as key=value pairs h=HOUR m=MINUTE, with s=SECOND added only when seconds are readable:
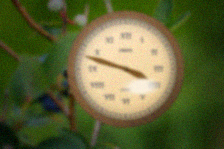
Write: h=3 m=48
